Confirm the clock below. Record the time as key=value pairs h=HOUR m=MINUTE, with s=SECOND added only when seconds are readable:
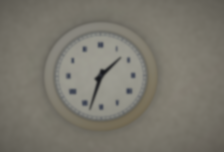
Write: h=1 m=33
